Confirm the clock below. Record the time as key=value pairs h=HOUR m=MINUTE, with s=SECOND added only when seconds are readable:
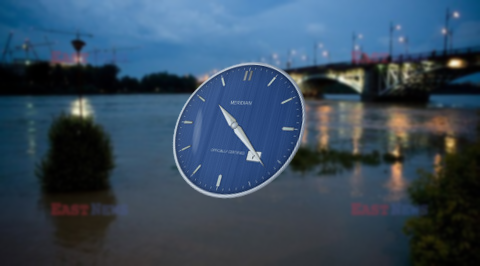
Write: h=10 m=22
